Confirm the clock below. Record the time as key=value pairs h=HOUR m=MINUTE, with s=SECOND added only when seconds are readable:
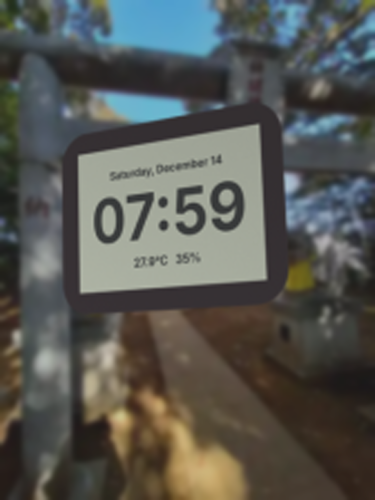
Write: h=7 m=59
